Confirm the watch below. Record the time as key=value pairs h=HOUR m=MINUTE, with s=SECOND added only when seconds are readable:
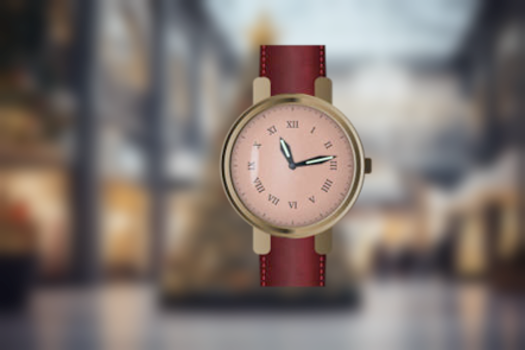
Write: h=11 m=13
